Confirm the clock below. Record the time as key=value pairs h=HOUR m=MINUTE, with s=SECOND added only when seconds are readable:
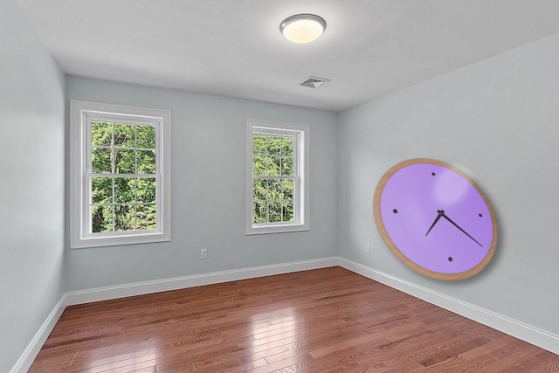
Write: h=7 m=22
